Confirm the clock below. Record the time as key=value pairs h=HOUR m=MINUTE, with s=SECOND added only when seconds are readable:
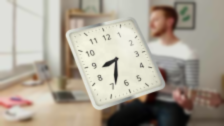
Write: h=8 m=34
